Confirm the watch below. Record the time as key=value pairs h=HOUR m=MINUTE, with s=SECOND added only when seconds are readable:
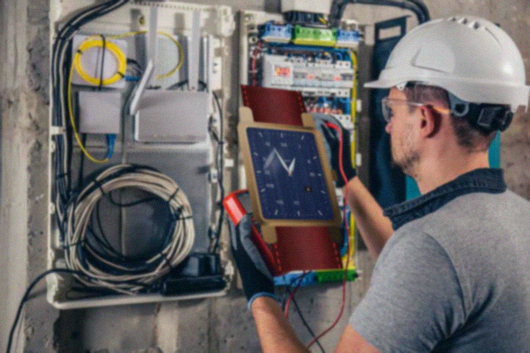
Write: h=12 m=56
